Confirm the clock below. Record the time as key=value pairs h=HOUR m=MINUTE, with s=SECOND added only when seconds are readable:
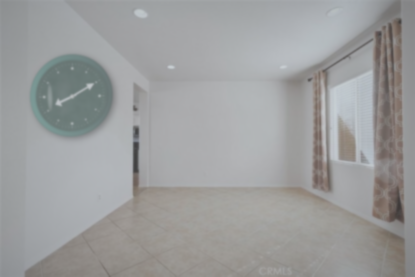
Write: h=8 m=10
